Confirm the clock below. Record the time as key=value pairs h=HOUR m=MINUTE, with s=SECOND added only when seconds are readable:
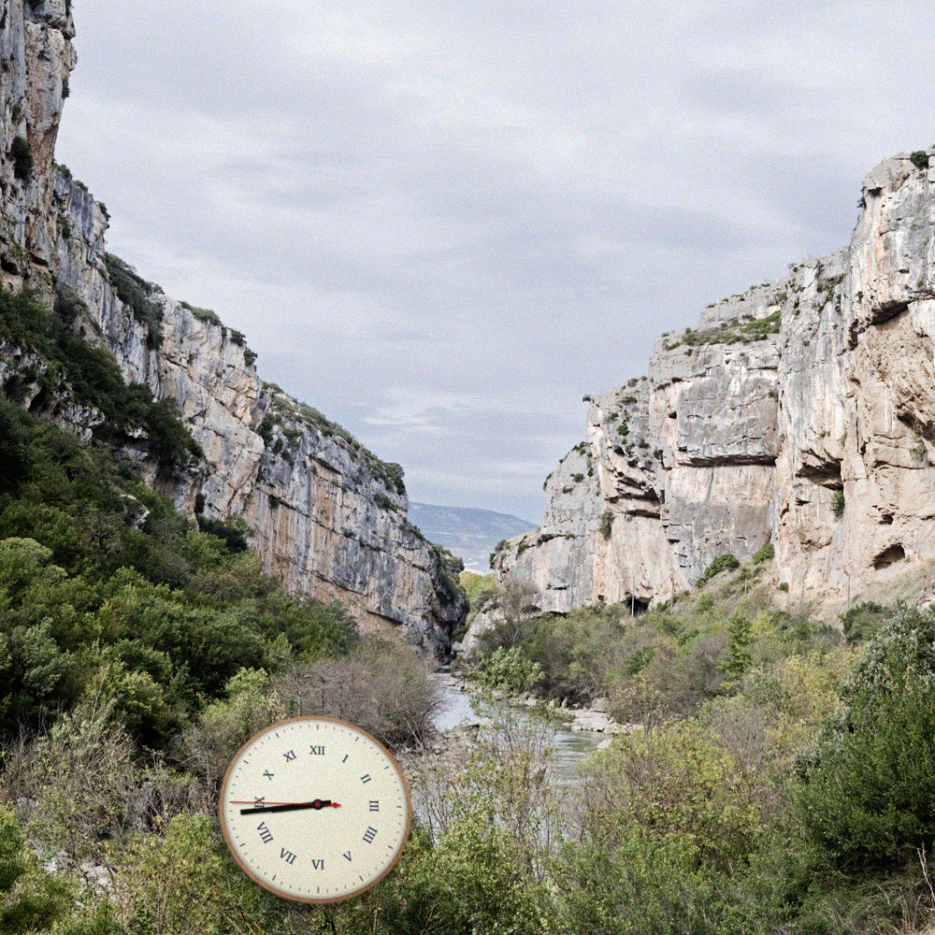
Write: h=8 m=43 s=45
